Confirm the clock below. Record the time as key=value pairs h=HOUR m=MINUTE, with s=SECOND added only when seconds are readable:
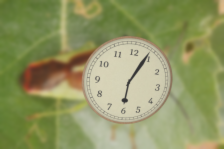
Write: h=6 m=4
